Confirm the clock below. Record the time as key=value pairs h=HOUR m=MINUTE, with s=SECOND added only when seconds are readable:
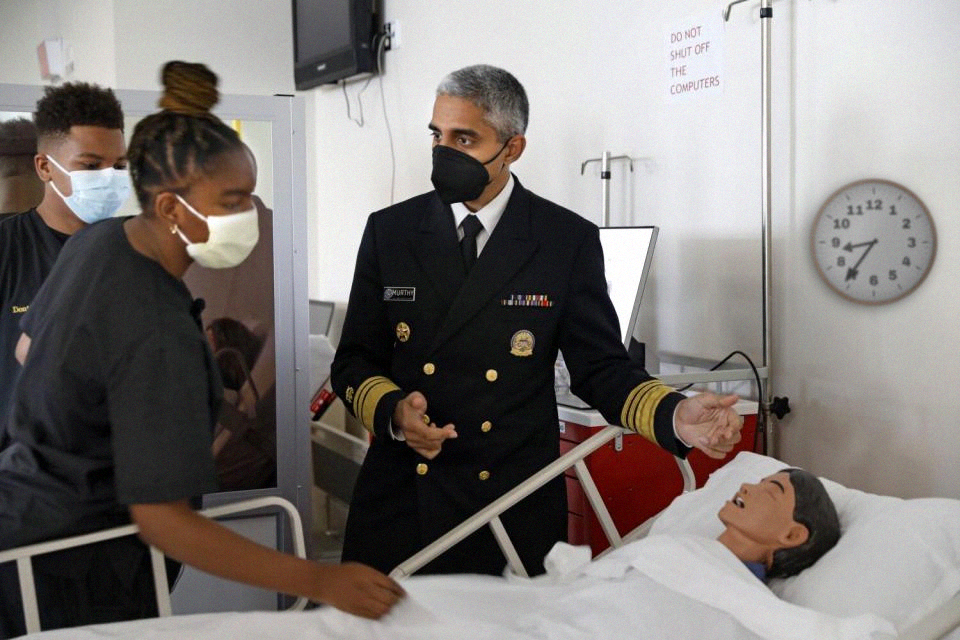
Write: h=8 m=36
